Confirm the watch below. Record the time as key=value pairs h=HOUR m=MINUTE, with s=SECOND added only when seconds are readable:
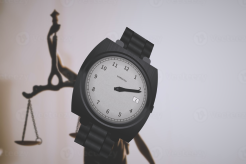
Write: h=2 m=11
